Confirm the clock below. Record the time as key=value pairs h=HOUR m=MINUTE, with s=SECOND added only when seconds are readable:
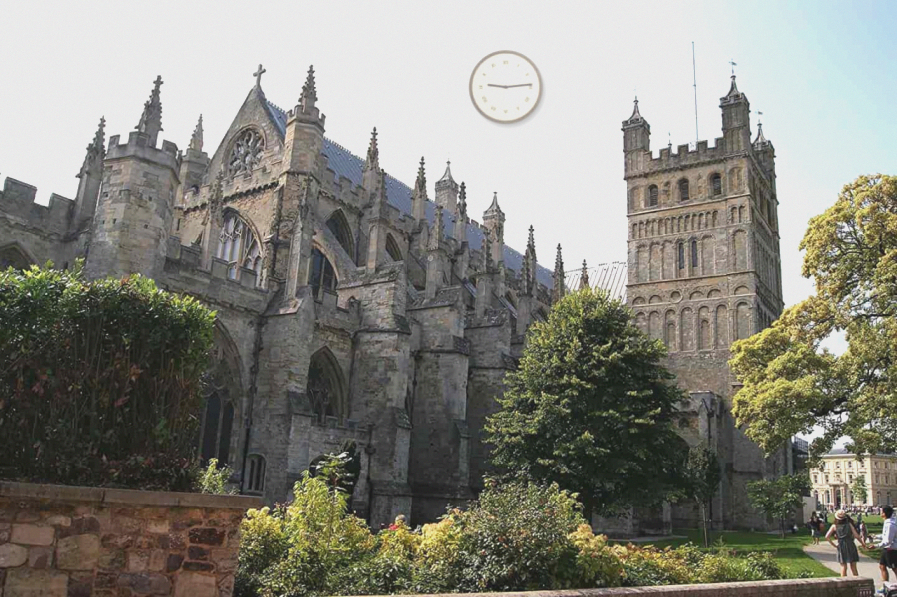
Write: h=9 m=14
